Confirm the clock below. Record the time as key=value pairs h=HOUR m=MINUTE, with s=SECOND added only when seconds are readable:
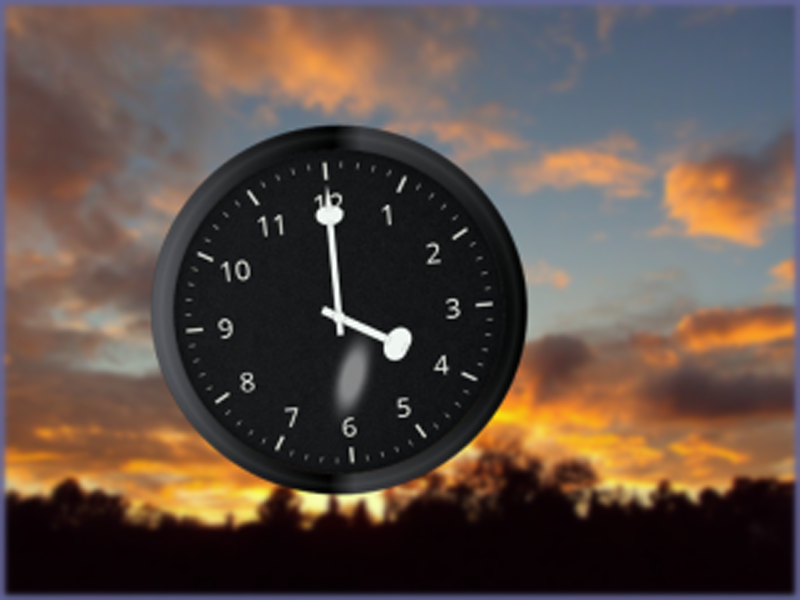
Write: h=4 m=0
